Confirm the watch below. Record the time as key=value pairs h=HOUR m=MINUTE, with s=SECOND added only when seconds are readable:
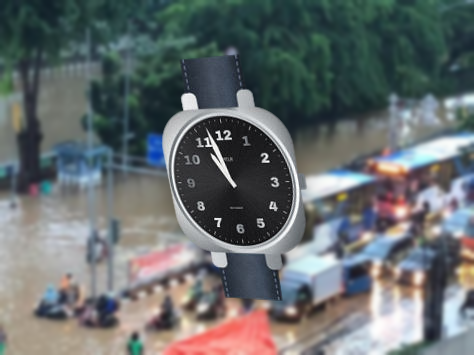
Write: h=10 m=57
